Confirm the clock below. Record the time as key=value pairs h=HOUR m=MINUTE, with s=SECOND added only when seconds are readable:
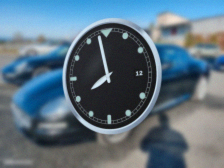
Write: h=7 m=58
